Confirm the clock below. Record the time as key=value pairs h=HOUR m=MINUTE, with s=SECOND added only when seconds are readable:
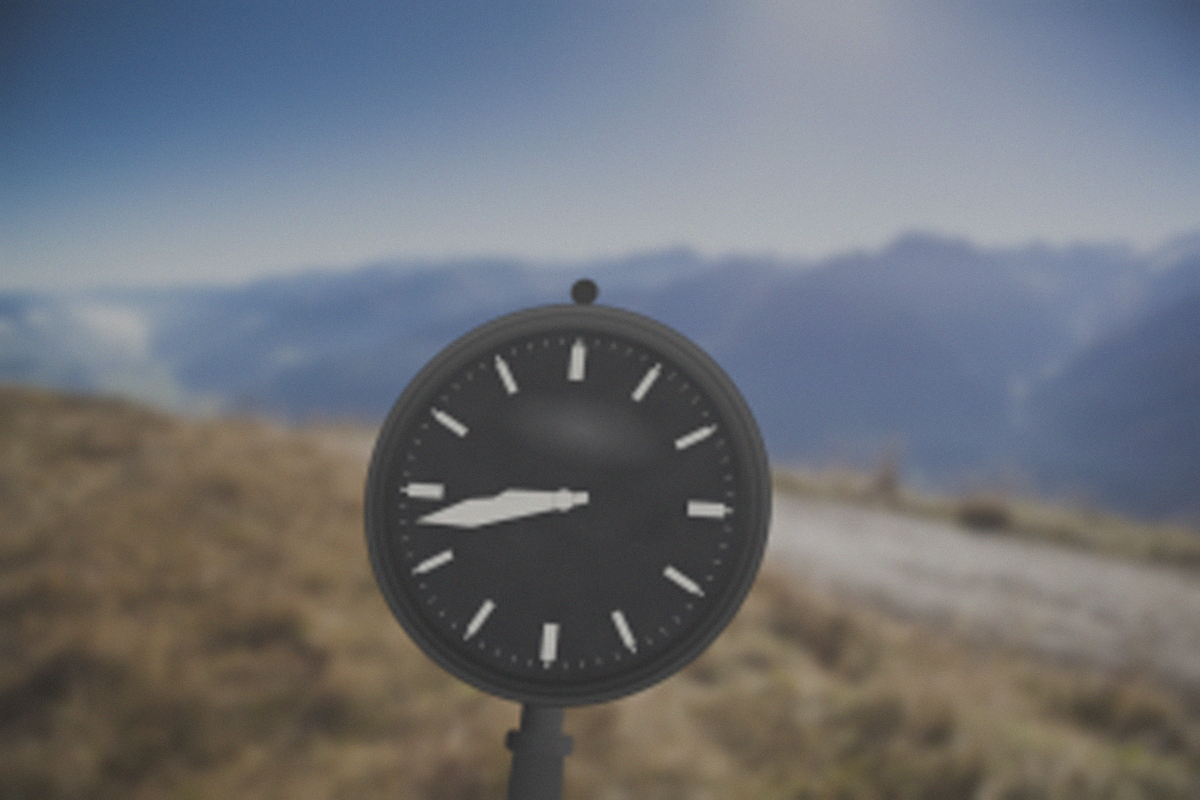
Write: h=8 m=43
